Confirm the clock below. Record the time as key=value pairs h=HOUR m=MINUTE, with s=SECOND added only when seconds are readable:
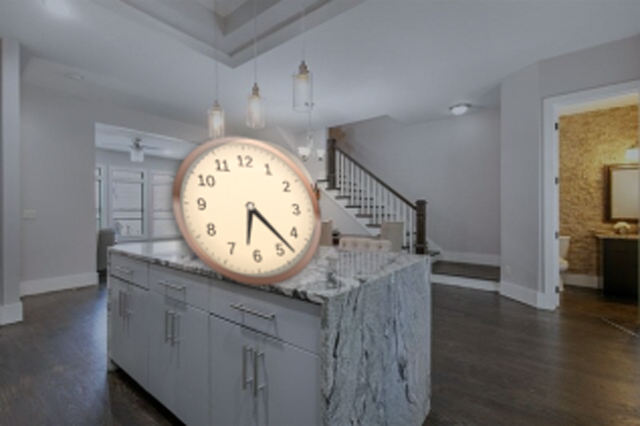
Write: h=6 m=23
